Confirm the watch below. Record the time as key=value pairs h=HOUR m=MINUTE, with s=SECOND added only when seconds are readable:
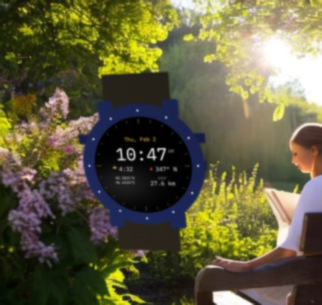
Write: h=10 m=47
